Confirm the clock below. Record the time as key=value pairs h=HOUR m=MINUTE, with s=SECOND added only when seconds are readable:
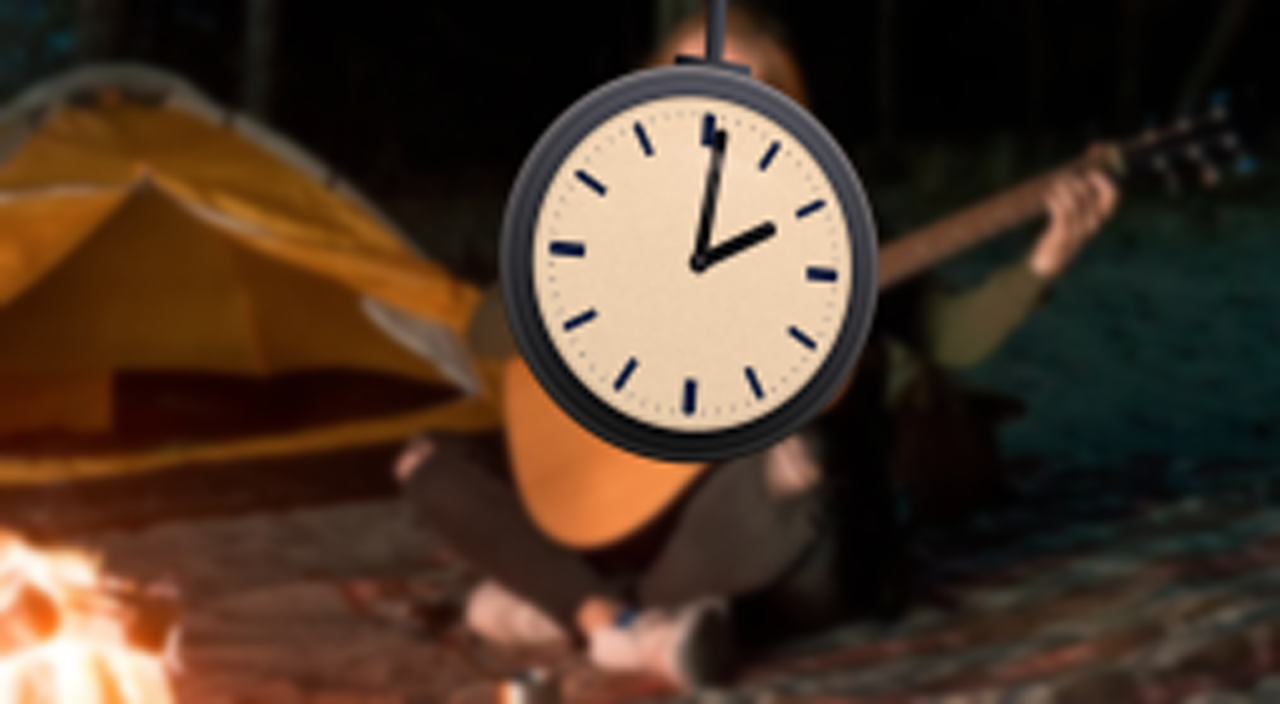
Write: h=2 m=1
